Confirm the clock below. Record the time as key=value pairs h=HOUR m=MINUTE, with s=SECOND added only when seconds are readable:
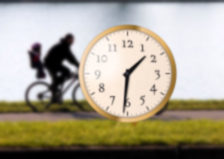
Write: h=1 m=31
